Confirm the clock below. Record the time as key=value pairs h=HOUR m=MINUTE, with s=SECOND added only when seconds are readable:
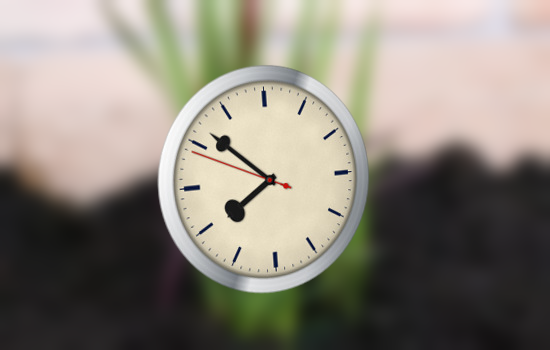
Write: h=7 m=51 s=49
